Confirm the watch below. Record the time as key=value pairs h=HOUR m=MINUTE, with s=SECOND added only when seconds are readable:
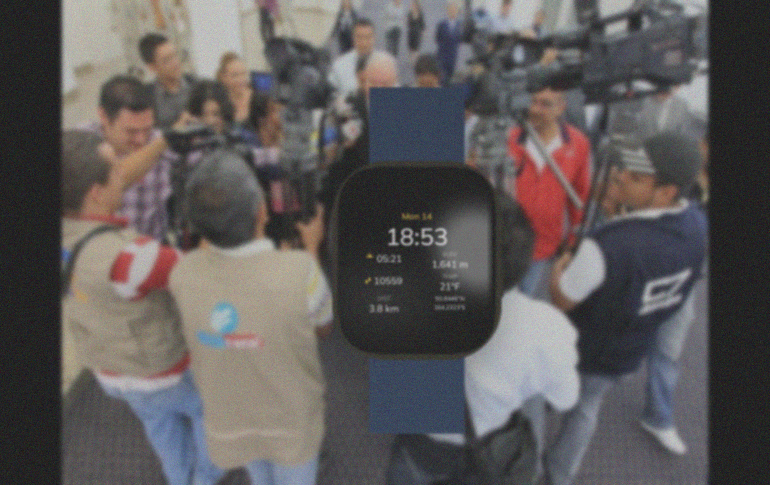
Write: h=18 m=53
